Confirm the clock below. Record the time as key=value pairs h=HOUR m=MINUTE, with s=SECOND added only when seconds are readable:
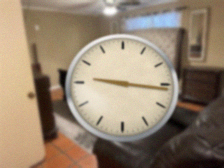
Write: h=9 m=16
